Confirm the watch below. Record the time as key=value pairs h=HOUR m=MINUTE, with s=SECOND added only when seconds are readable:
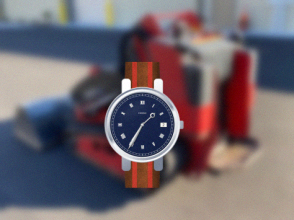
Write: h=1 m=35
